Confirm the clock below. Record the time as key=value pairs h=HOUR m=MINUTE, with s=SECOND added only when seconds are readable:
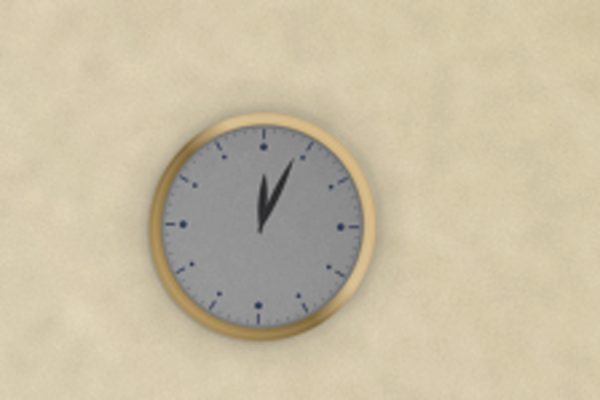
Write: h=12 m=4
